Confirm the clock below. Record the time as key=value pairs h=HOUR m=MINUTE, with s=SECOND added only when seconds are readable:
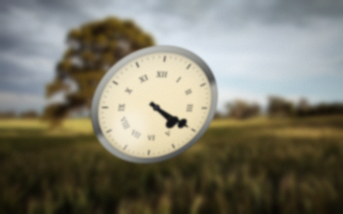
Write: h=4 m=20
